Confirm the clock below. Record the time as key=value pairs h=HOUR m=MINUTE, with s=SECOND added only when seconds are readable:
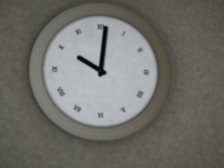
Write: h=10 m=1
